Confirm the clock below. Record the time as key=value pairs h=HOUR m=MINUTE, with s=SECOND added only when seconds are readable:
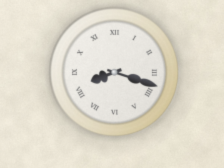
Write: h=8 m=18
